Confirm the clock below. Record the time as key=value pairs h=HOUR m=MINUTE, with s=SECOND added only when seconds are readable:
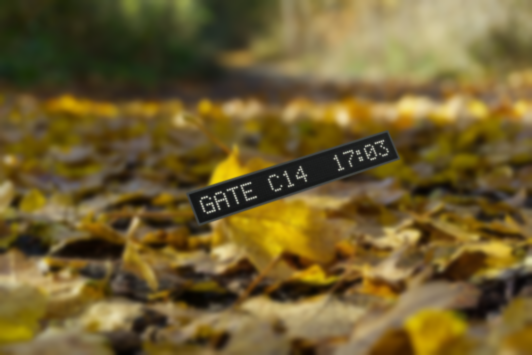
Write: h=17 m=3
